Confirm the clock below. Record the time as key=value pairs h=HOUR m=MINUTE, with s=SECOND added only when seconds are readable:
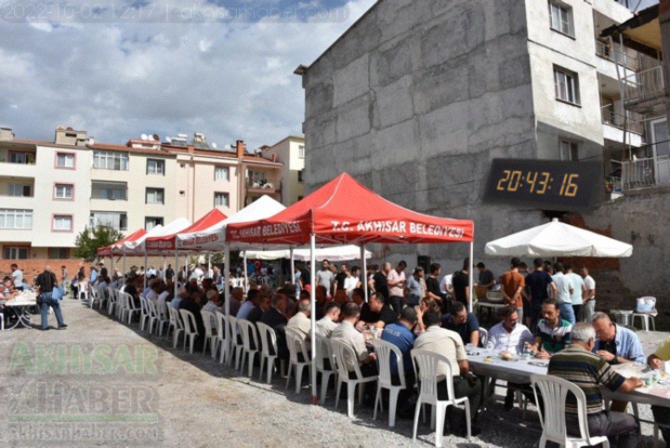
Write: h=20 m=43 s=16
